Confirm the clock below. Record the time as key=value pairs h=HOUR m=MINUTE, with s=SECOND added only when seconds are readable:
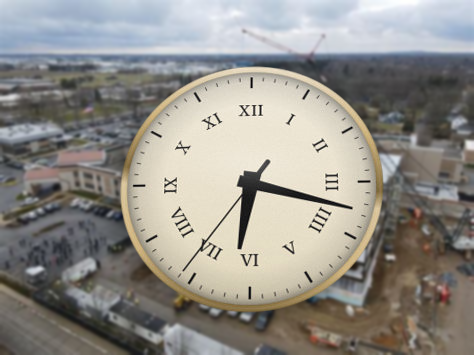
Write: h=6 m=17 s=36
